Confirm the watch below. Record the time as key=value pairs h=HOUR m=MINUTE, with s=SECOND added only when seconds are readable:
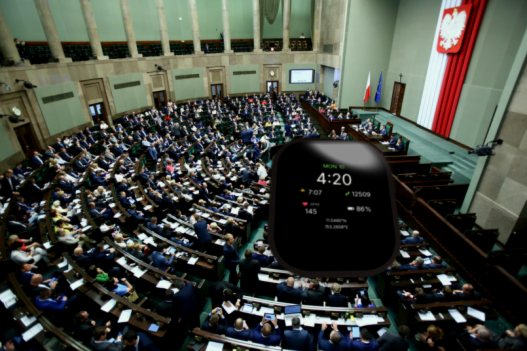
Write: h=4 m=20
